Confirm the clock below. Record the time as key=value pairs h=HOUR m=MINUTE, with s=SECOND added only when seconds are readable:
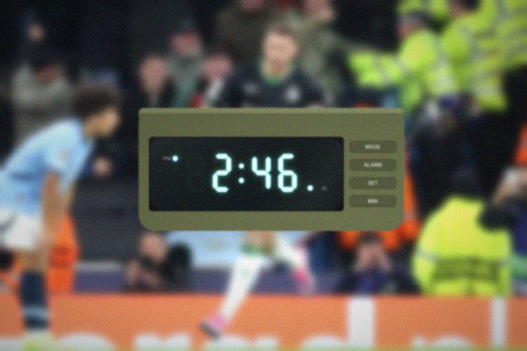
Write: h=2 m=46
